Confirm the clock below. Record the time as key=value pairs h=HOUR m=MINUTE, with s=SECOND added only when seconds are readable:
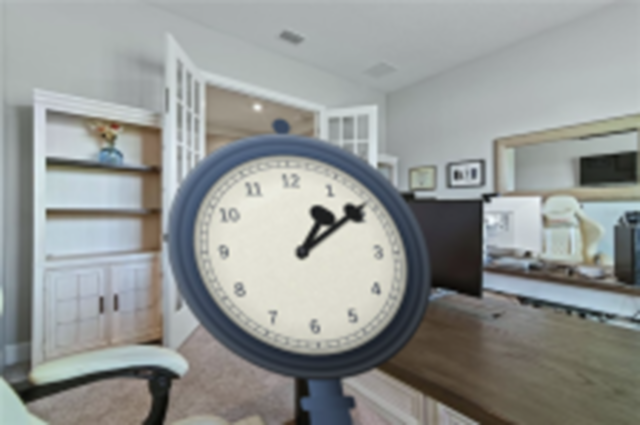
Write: h=1 m=9
